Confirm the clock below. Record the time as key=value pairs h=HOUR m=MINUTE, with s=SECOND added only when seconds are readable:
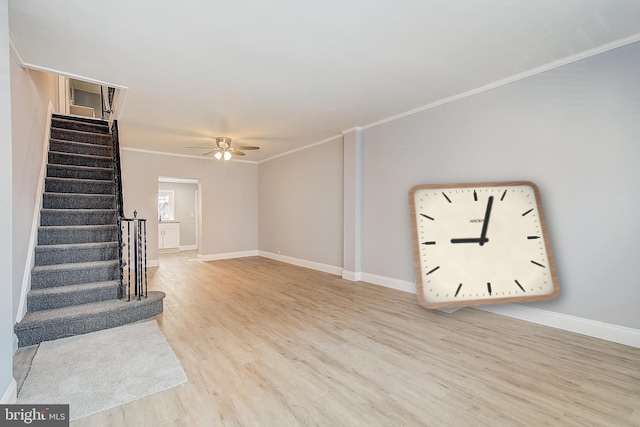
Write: h=9 m=3
